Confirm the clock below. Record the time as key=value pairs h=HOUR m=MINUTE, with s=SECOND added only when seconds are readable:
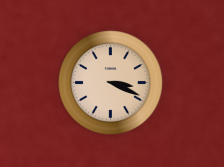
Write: h=3 m=19
